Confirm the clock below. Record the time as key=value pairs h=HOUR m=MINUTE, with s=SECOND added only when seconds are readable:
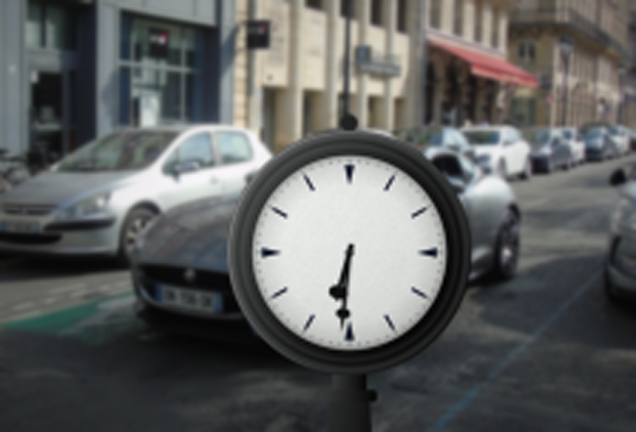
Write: h=6 m=31
